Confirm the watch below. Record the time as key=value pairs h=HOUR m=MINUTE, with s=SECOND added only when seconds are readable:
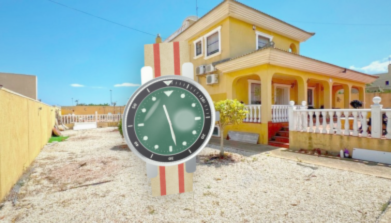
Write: h=11 m=28
